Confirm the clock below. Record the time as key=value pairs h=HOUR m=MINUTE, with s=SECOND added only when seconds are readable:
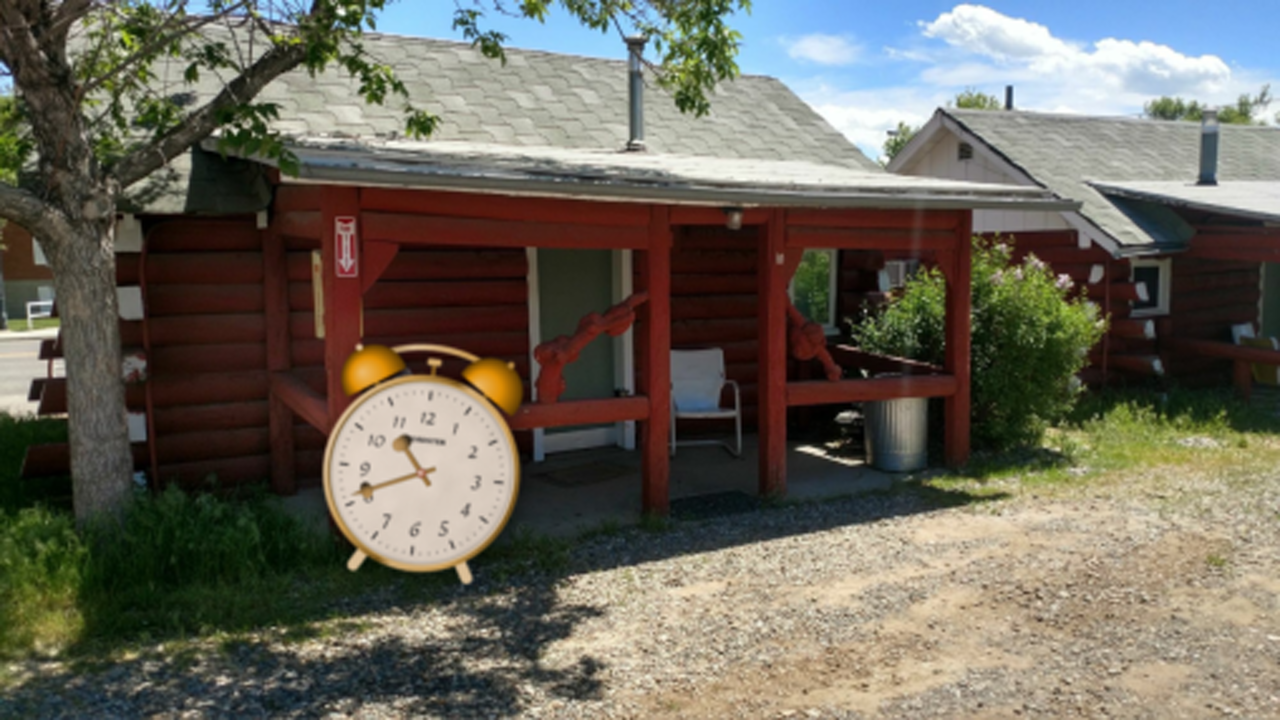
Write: h=10 m=41
